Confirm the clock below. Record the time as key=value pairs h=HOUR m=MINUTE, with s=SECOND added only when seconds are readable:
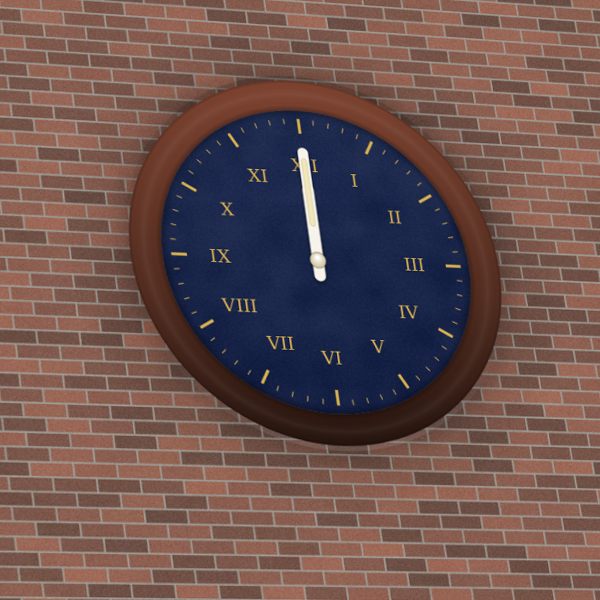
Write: h=12 m=0
